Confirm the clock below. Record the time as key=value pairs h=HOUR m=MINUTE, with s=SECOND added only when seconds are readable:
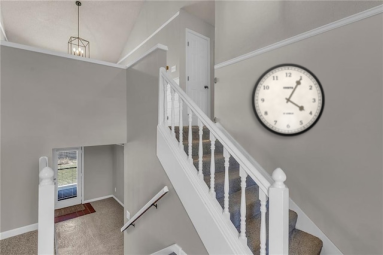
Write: h=4 m=5
